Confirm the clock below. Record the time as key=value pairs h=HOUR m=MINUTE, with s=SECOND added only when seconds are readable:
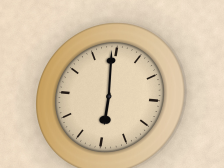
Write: h=5 m=59
